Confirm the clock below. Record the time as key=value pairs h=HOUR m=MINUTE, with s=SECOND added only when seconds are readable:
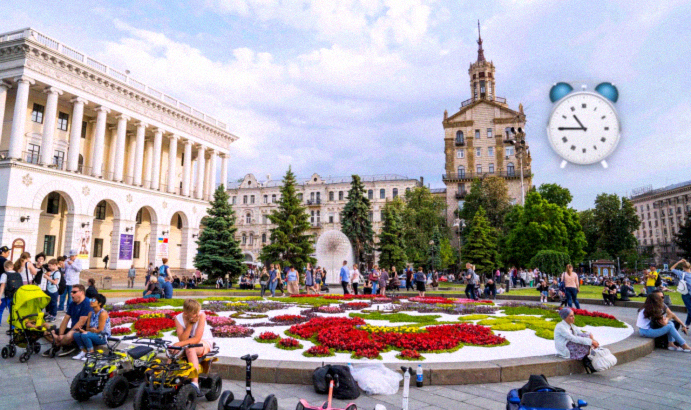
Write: h=10 m=45
